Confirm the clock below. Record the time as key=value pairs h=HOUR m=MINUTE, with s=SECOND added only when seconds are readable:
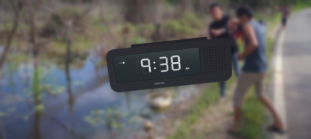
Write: h=9 m=38
